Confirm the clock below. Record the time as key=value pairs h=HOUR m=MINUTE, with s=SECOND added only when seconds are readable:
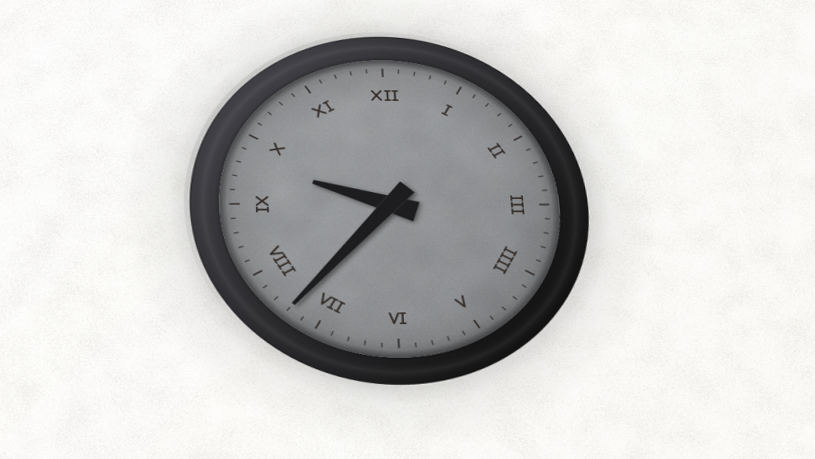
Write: h=9 m=37
